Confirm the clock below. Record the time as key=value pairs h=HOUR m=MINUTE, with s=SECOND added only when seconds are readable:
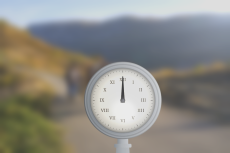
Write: h=12 m=0
